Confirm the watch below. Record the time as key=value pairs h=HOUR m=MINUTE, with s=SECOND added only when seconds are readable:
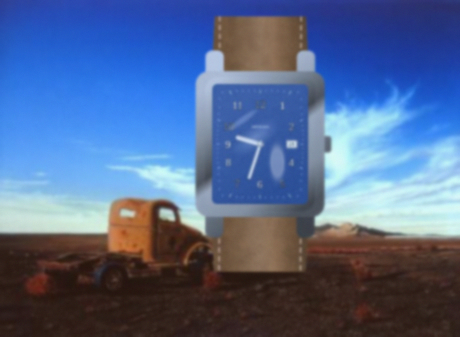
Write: h=9 m=33
